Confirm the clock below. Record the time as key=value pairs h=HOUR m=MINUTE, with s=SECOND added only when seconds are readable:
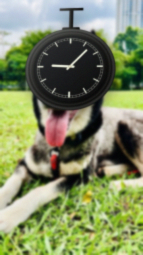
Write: h=9 m=7
